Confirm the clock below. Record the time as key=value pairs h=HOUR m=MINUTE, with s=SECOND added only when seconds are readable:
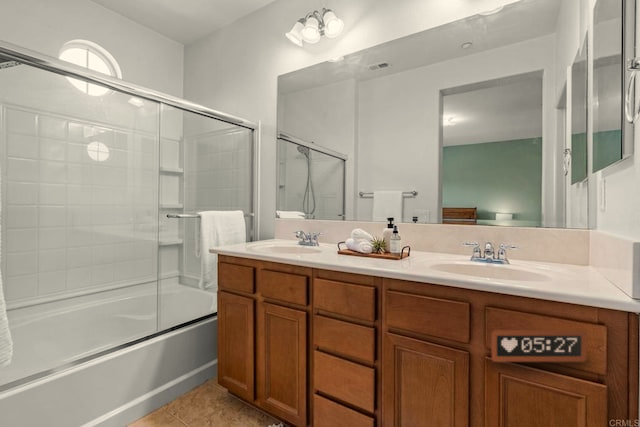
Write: h=5 m=27
